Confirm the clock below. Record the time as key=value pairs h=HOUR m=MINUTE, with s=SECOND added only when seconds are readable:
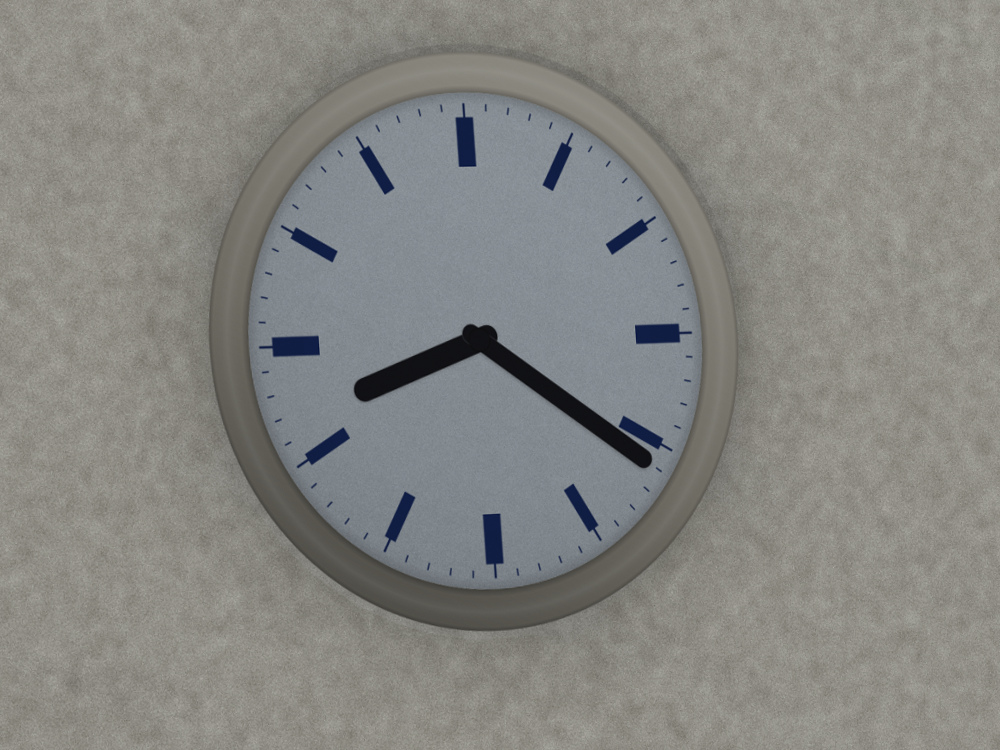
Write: h=8 m=21
